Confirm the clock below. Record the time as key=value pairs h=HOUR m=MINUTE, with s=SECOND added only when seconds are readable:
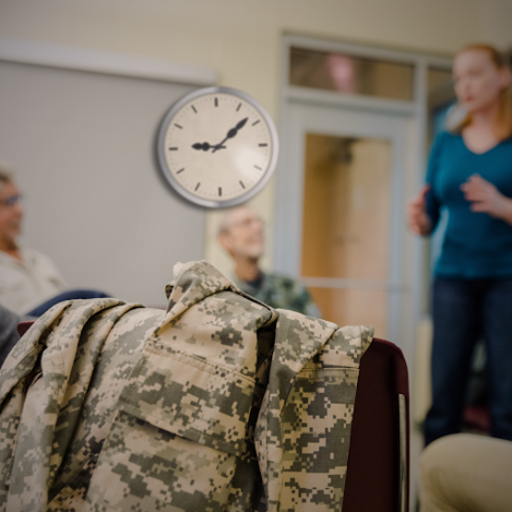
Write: h=9 m=8
